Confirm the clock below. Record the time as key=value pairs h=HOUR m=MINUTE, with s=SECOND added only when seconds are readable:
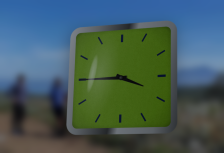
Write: h=3 m=45
